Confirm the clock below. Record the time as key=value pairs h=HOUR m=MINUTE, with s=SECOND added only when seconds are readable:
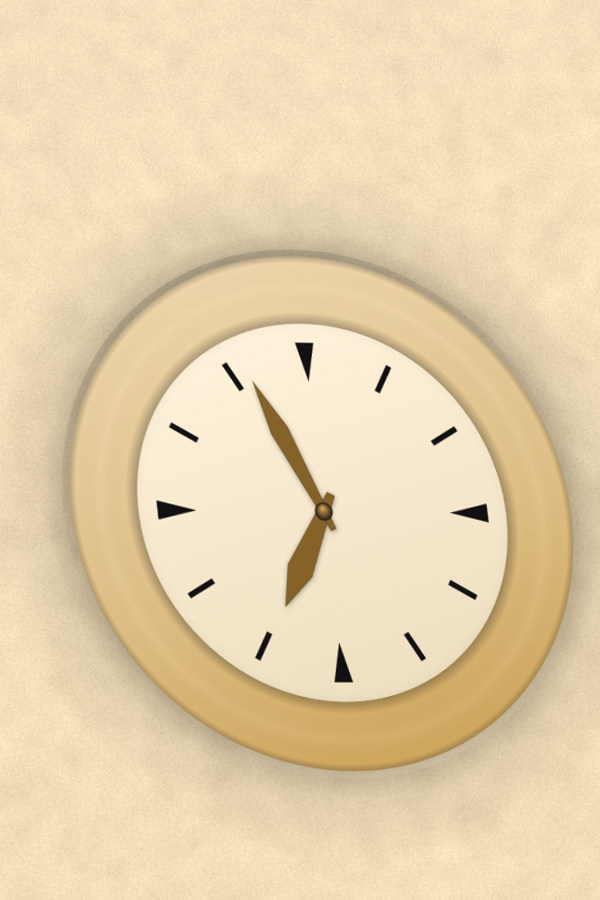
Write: h=6 m=56
